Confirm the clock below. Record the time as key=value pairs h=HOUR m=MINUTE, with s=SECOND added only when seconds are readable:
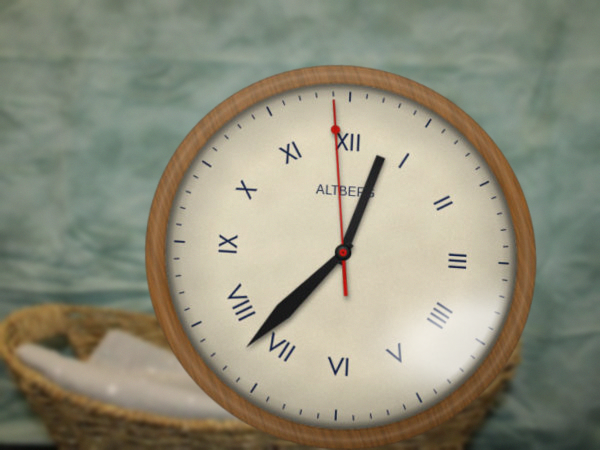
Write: h=12 m=36 s=59
